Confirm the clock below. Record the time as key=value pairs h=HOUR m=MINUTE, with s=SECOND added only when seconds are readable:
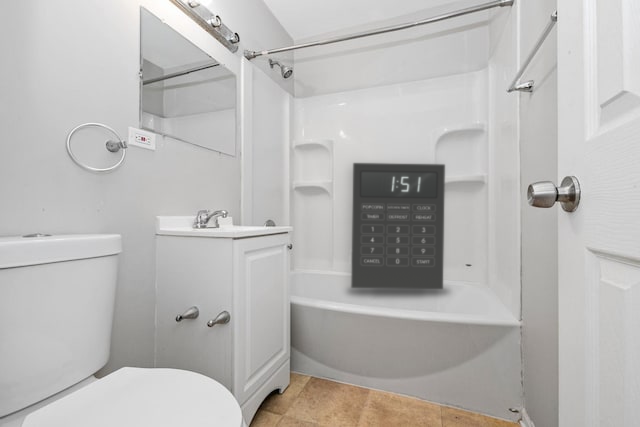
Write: h=1 m=51
